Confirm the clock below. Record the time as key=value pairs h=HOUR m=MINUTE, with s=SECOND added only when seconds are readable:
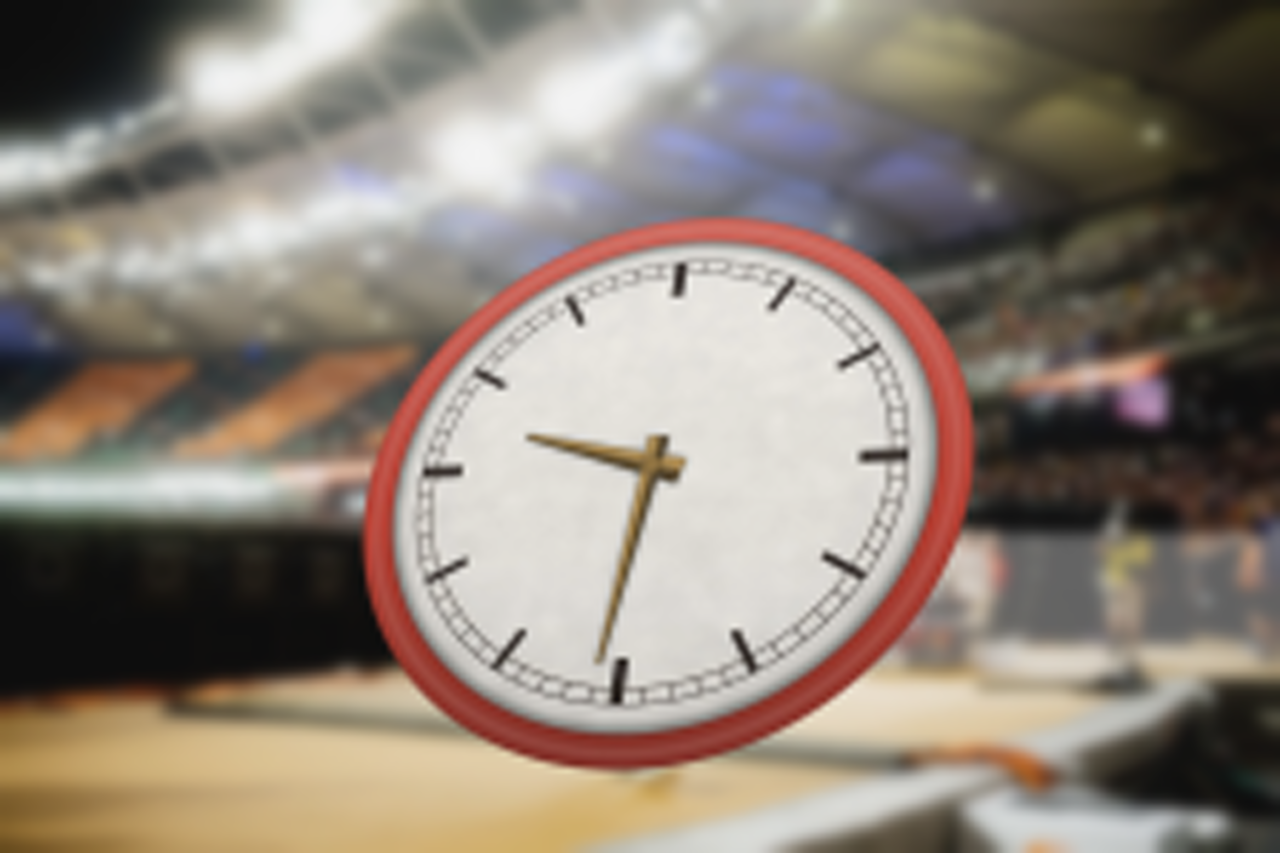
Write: h=9 m=31
